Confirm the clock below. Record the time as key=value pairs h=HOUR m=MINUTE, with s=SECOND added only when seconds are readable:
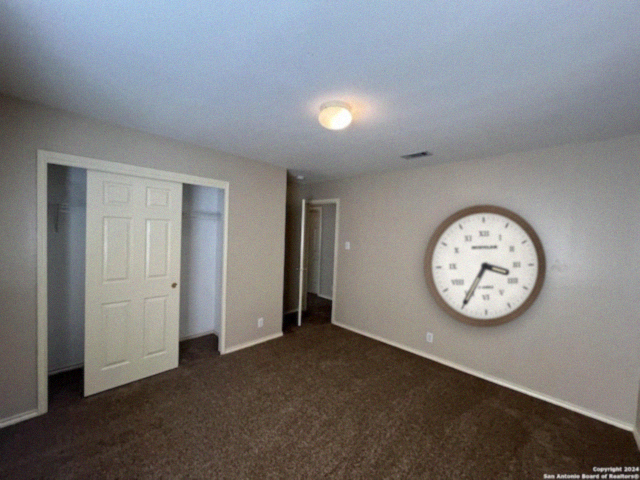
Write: h=3 m=35
